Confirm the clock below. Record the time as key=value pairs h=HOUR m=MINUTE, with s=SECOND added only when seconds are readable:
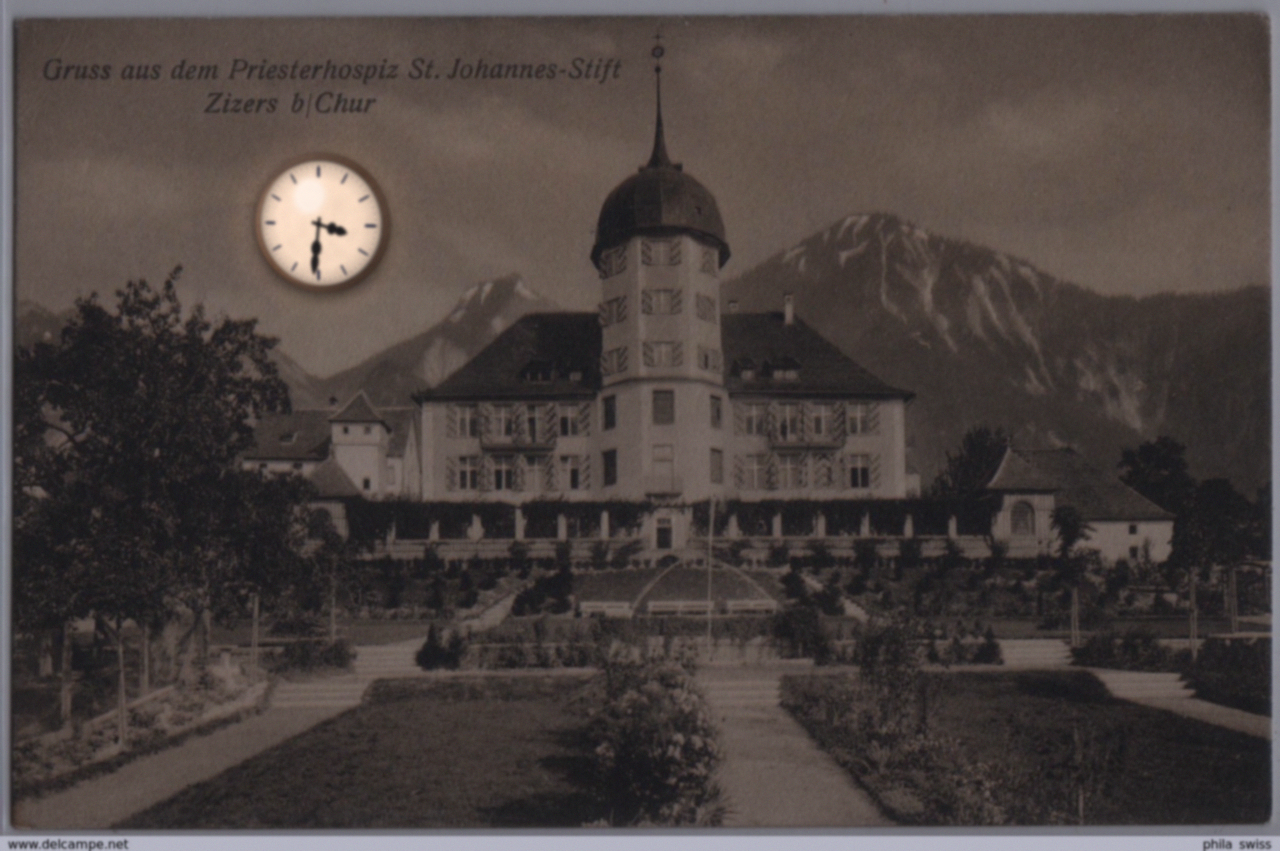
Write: h=3 m=31
